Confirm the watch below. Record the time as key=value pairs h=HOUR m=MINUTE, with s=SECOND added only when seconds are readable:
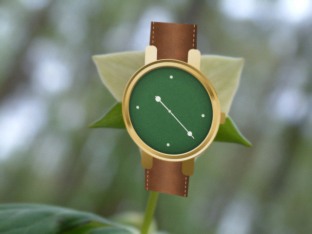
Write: h=10 m=22
